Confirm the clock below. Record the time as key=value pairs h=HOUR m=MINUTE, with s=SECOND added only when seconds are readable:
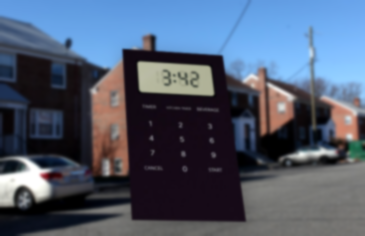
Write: h=3 m=42
